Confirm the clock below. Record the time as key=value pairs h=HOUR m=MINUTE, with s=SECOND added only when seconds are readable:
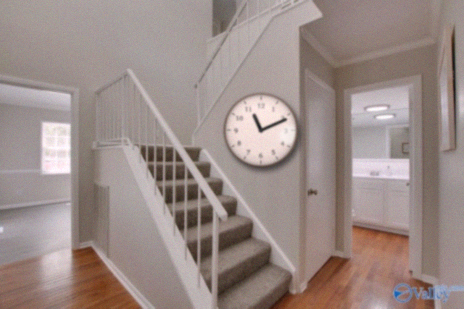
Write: h=11 m=11
